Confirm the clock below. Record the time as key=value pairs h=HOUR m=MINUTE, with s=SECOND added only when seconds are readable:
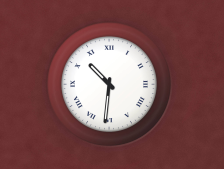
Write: h=10 m=31
